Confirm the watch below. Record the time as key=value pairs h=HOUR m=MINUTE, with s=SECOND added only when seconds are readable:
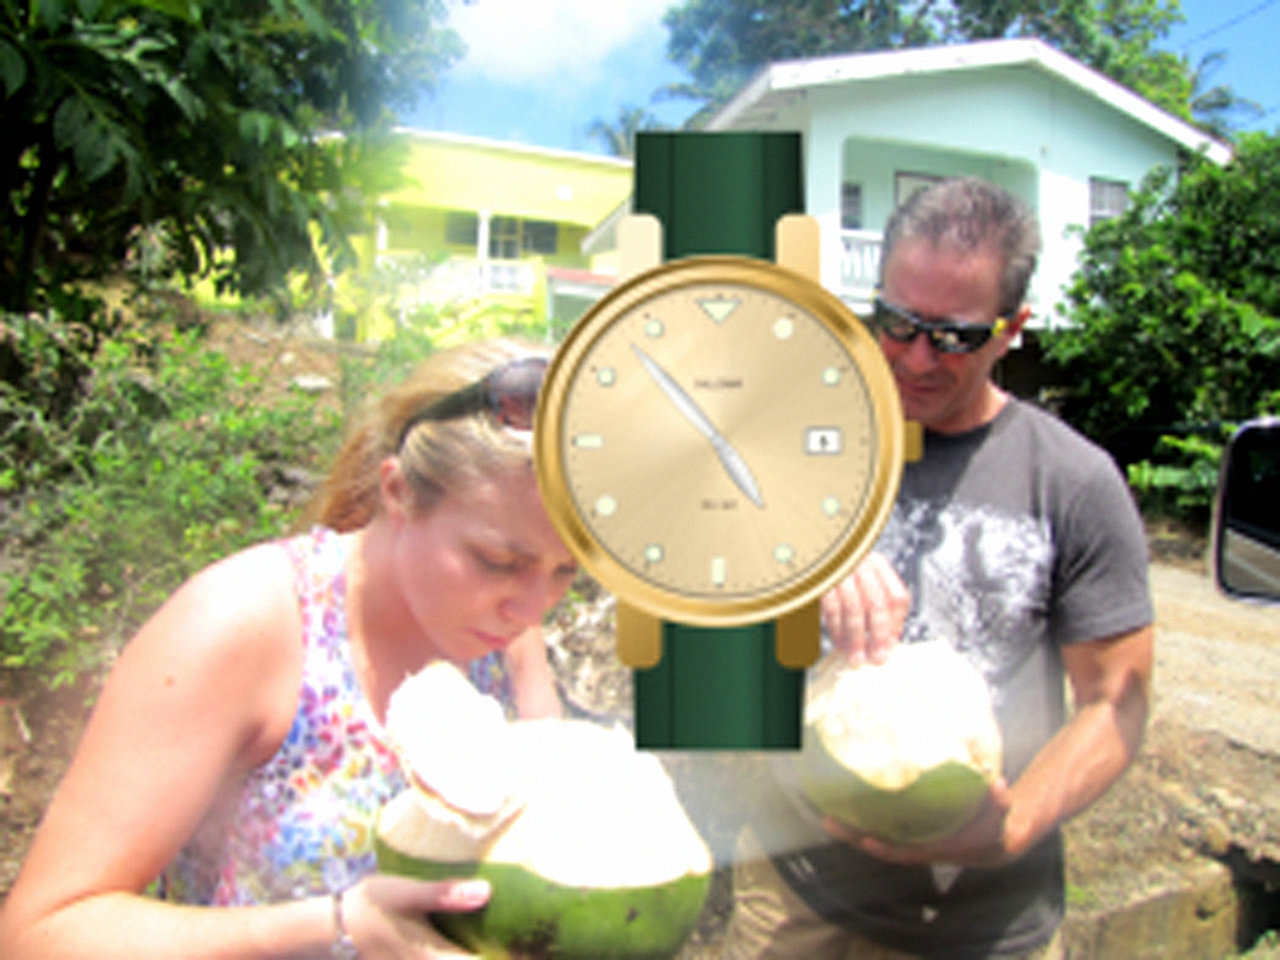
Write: h=4 m=53
